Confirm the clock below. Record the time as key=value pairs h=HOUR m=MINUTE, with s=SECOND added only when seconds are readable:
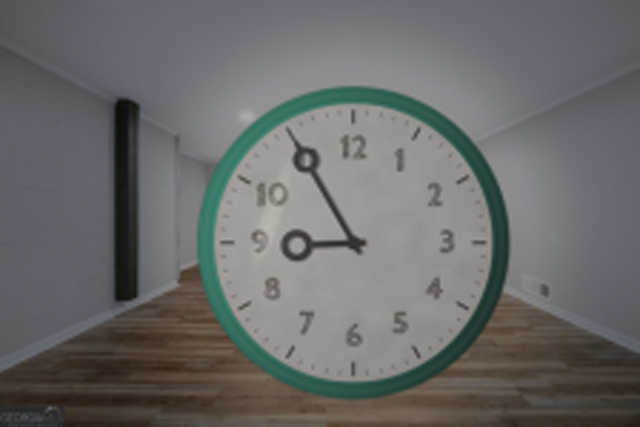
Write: h=8 m=55
